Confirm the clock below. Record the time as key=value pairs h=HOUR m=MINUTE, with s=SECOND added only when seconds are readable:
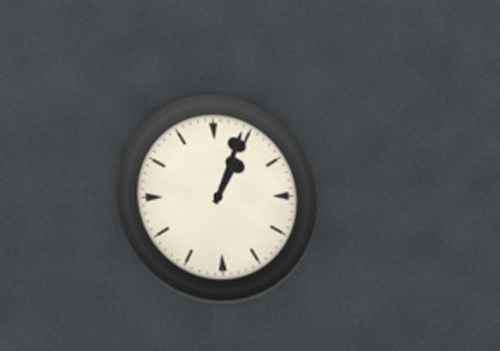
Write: h=1 m=4
